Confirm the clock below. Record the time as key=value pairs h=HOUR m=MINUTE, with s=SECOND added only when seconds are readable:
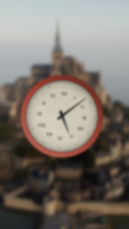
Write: h=5 m=8
